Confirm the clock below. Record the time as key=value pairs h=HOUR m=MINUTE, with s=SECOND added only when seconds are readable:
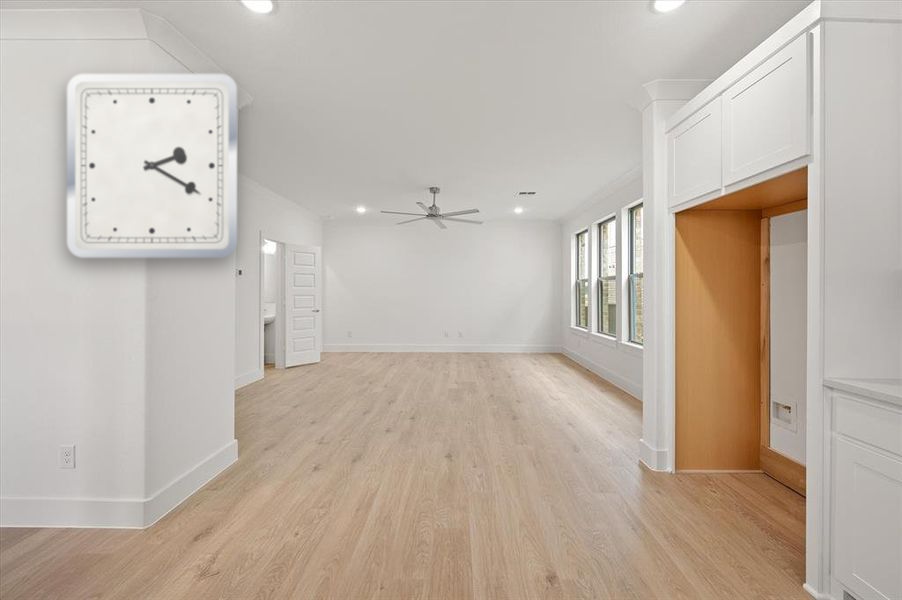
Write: h=2 m=20
